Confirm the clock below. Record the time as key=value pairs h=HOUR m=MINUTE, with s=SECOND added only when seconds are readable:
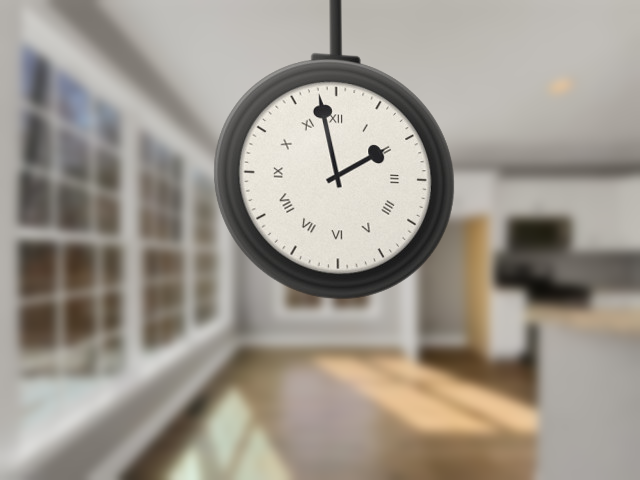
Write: h=1 m=58
